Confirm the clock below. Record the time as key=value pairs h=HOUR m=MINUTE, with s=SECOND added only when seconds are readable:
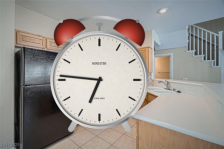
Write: h=6 m=46
